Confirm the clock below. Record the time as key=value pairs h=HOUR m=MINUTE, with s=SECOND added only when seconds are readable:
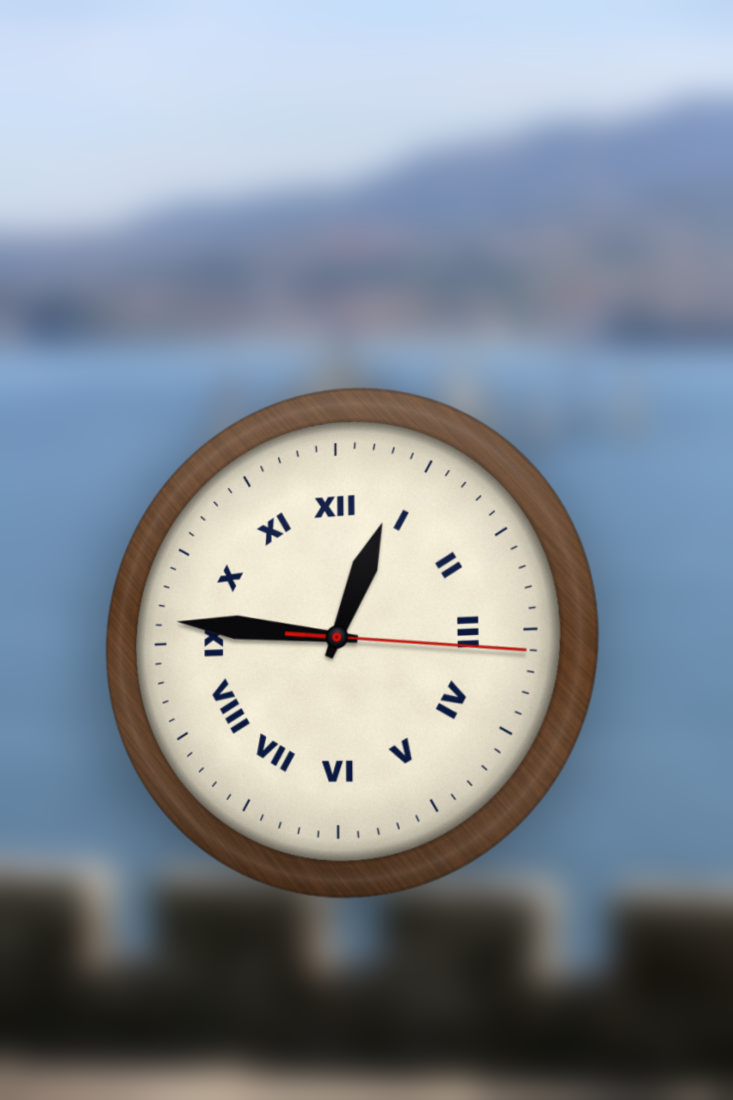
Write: h=12 m=46 s=16
